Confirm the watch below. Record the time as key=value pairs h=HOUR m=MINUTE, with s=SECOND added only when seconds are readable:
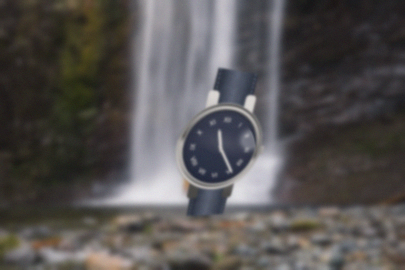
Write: h=11 m=24
